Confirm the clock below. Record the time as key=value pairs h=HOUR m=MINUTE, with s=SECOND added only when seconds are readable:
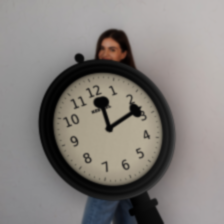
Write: h=12 m=13
